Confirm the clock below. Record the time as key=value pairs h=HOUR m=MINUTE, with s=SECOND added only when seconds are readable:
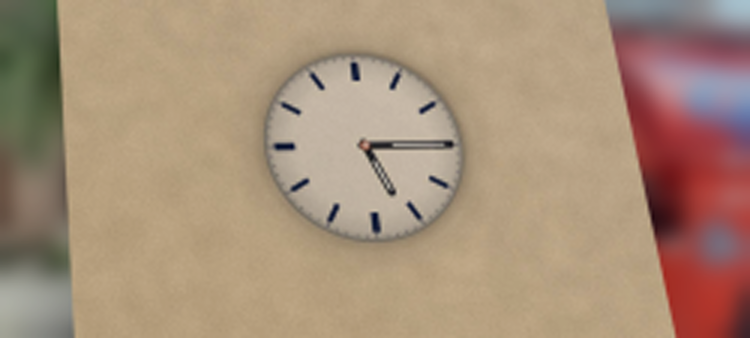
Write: h=5 m=15
